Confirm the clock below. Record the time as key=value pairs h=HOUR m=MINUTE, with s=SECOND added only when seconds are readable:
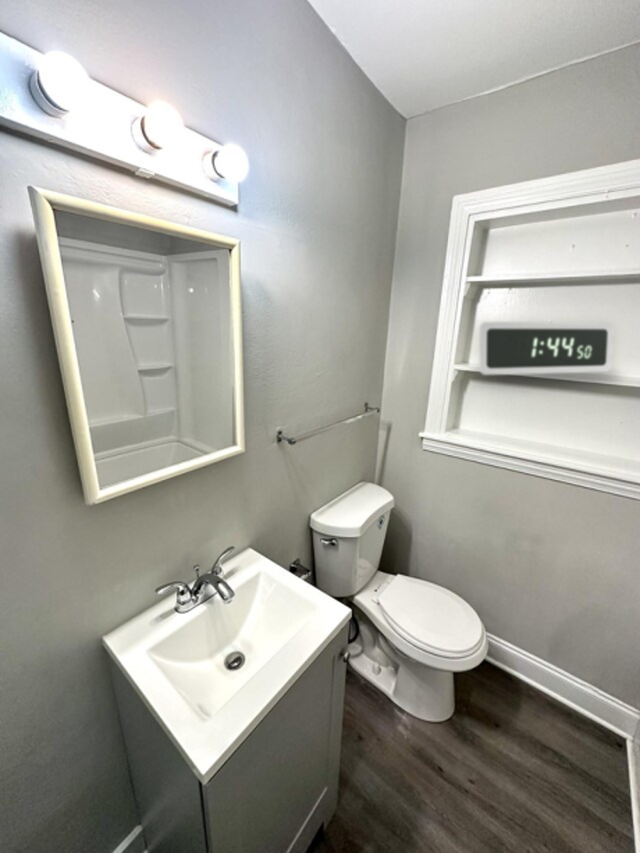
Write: h=1 m=44 s=50
